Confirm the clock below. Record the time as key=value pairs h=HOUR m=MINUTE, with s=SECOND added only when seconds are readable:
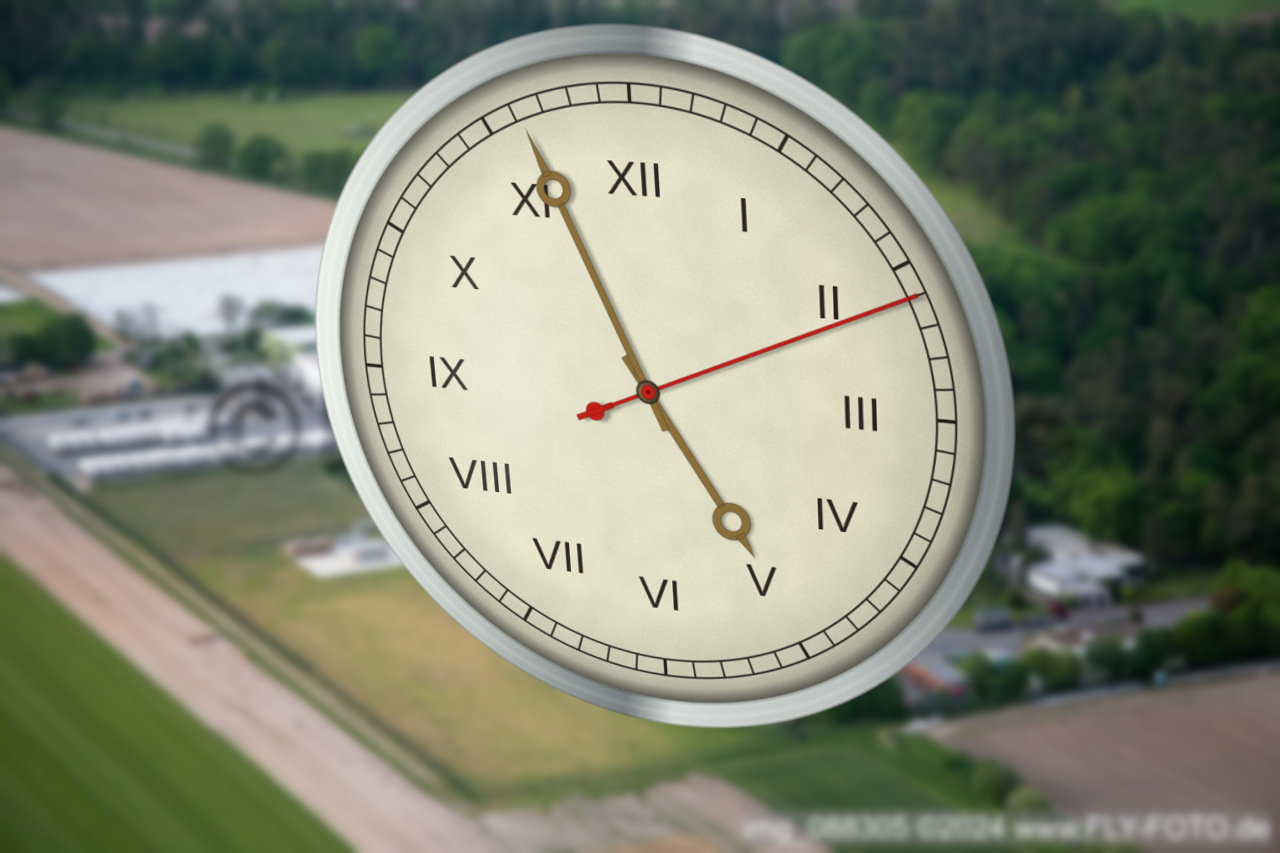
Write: h=4 m=56 s=11
